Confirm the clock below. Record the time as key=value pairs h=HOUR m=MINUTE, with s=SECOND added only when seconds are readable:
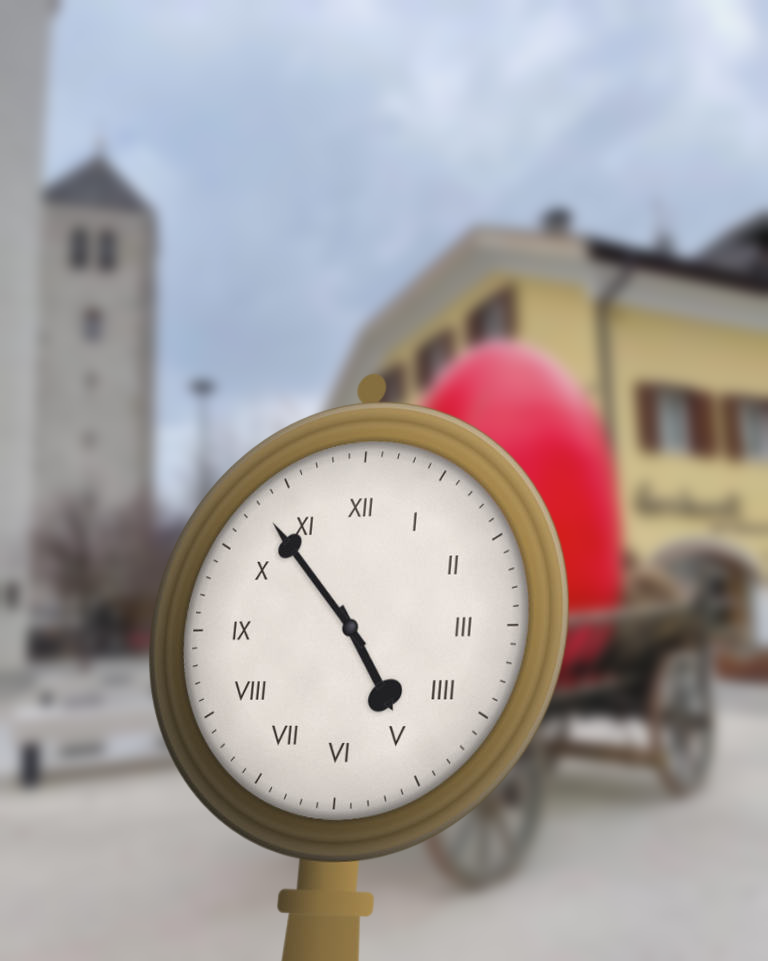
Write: h=4 m=53
